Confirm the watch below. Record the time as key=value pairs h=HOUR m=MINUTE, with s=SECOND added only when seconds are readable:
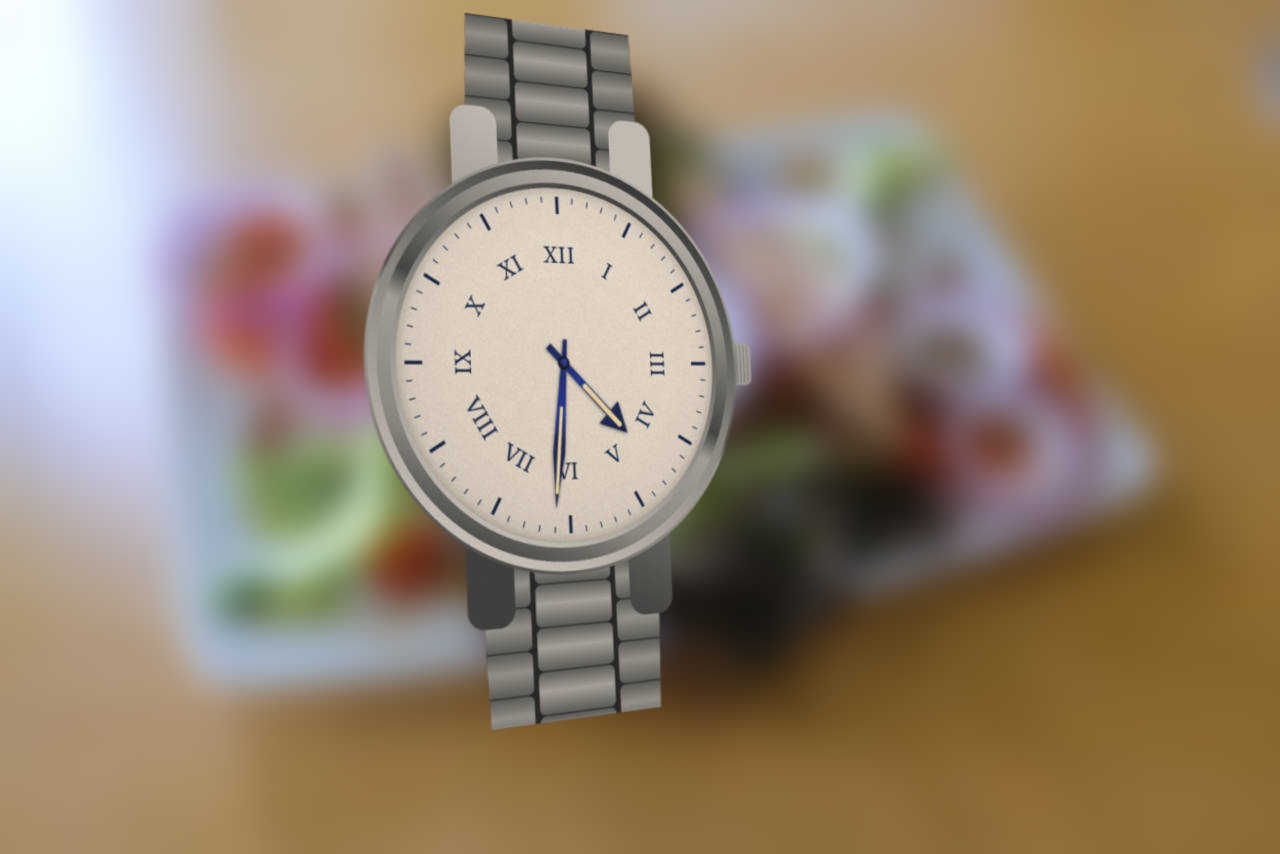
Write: h=4 m=31
